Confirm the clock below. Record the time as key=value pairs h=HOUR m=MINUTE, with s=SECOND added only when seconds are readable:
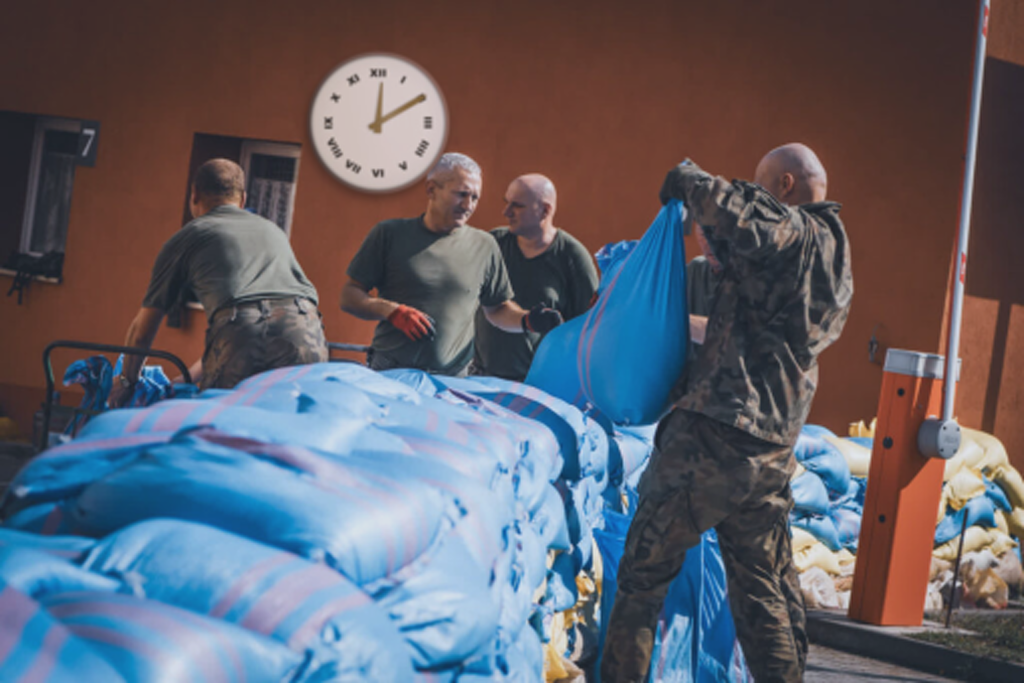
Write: h=12 m=10
